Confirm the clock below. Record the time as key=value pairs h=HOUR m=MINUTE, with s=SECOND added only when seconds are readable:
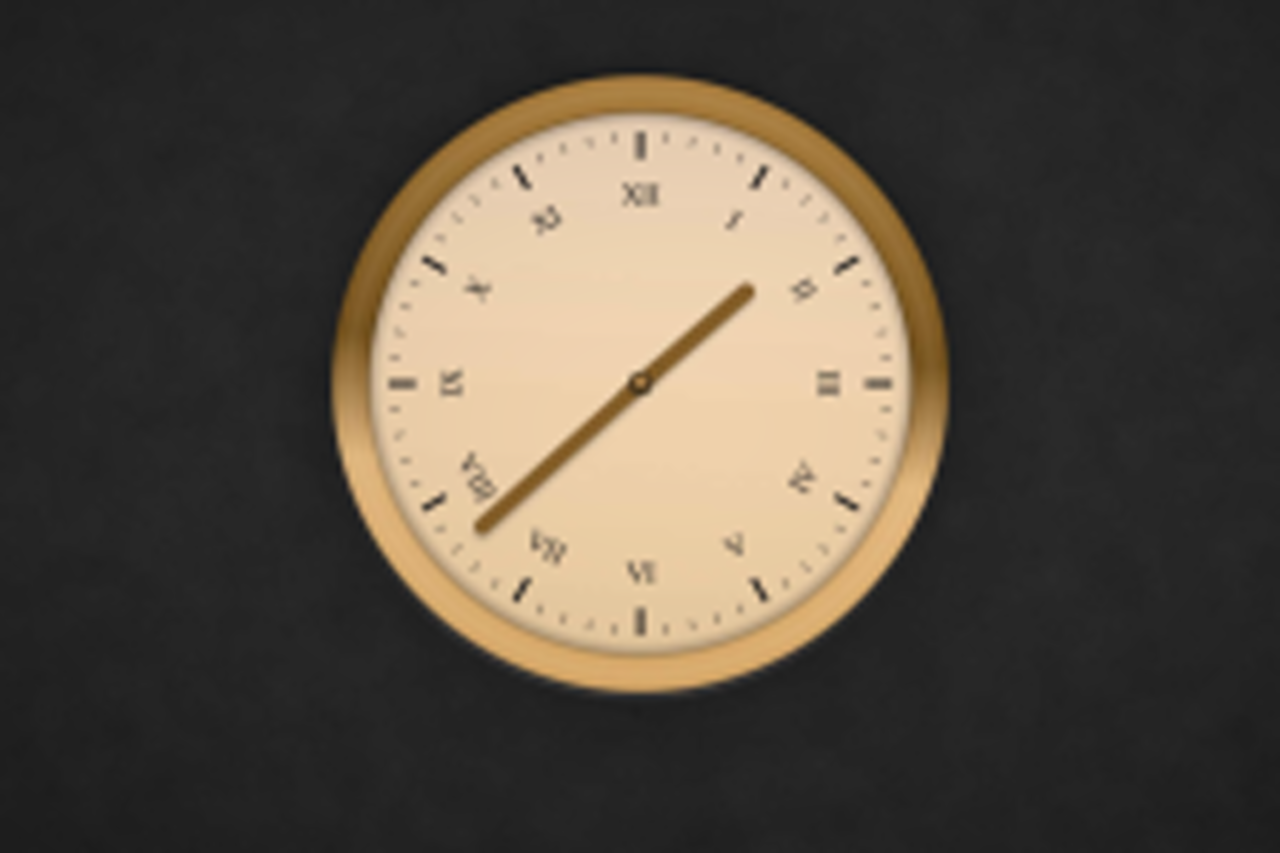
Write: h=1 m=38
